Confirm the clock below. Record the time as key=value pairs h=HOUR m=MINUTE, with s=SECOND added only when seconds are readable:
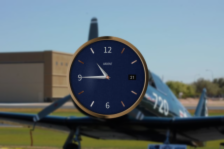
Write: h=10 m=45
